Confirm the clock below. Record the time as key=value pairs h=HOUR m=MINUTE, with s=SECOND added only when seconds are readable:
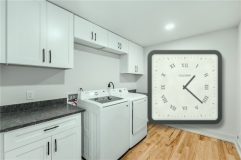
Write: h=1 m=22
